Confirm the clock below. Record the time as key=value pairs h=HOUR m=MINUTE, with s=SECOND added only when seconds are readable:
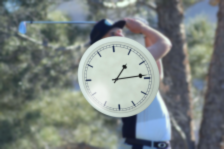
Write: h=1 m=14
